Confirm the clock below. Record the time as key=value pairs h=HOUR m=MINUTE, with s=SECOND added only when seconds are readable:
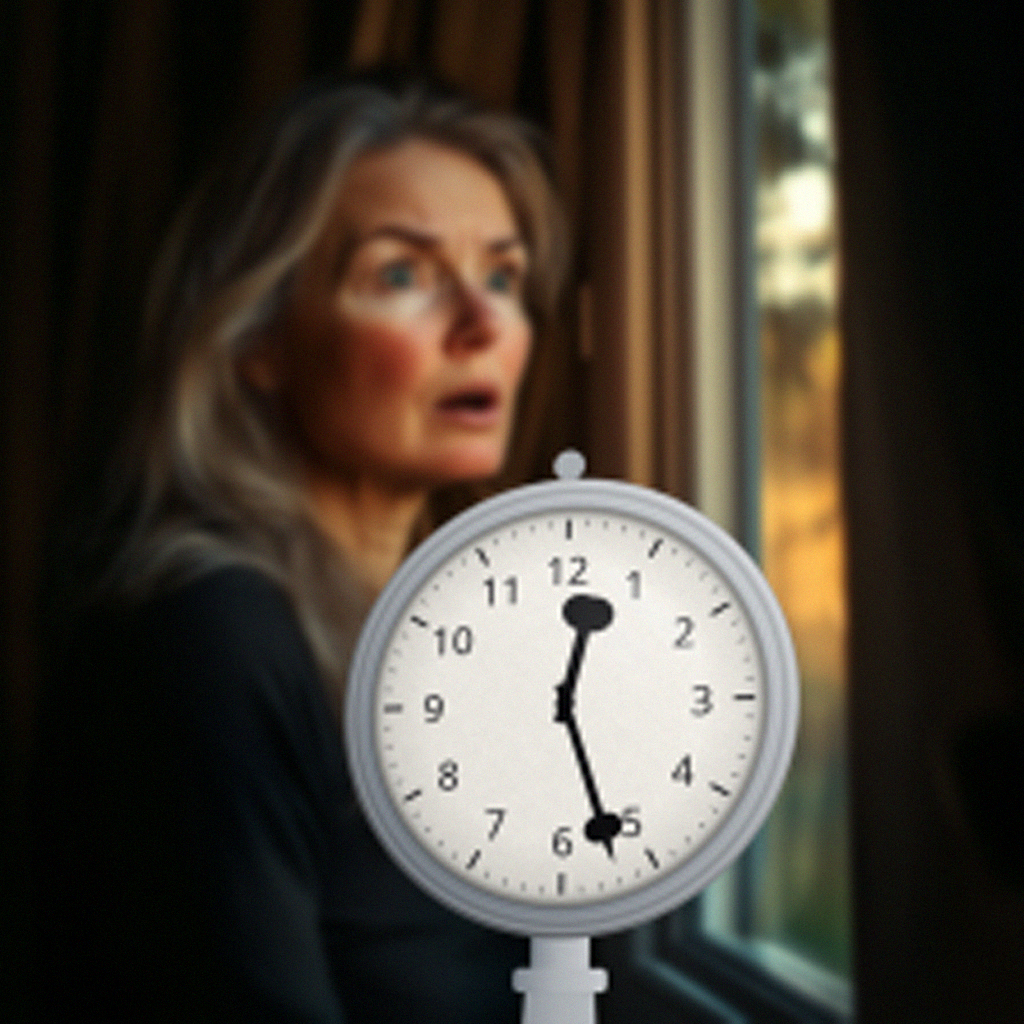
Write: h=12 m=27
